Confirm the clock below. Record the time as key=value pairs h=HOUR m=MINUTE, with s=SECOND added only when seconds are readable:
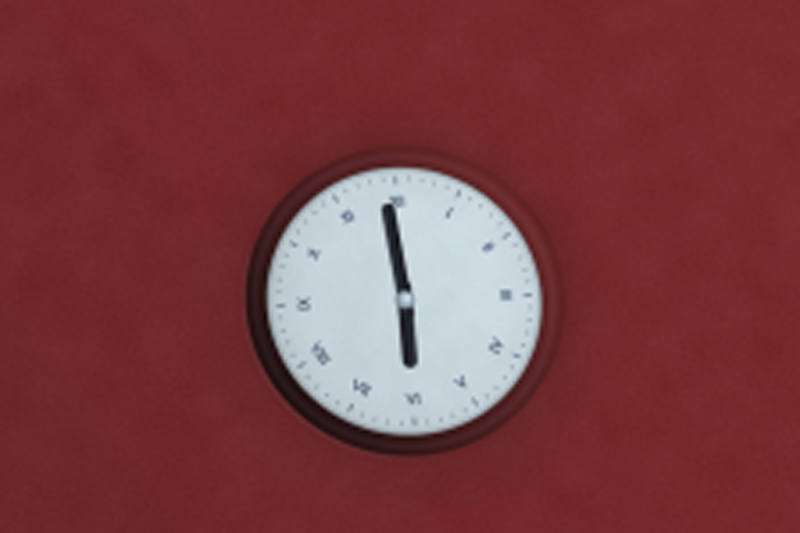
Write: h=5 m=59
